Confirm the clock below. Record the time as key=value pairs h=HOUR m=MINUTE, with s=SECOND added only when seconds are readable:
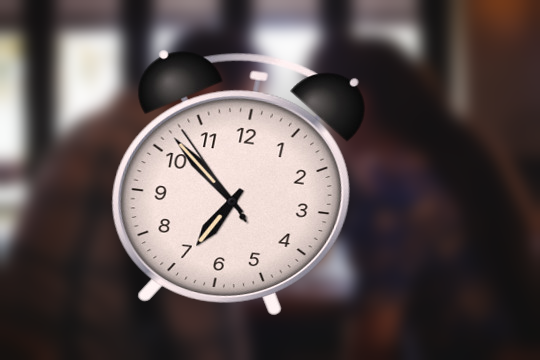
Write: h=6 m=51 s=53
